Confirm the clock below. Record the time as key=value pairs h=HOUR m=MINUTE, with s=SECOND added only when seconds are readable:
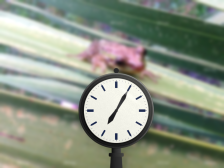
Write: h=7 m=5
